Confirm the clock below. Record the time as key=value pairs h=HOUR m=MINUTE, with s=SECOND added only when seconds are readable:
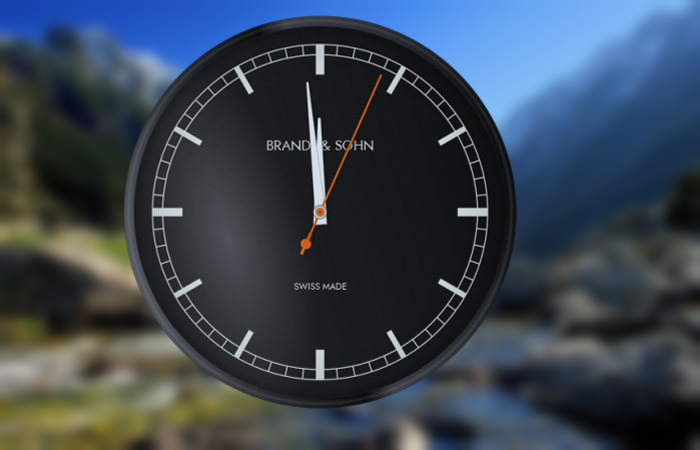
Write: h=11 m=59 s=4
